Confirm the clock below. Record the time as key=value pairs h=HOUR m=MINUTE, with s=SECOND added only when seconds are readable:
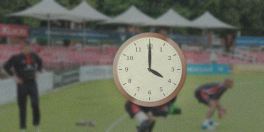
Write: h=4 m=0
